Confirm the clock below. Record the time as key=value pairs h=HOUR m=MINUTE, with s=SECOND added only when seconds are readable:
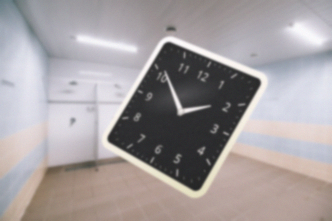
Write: h=1 m=51
